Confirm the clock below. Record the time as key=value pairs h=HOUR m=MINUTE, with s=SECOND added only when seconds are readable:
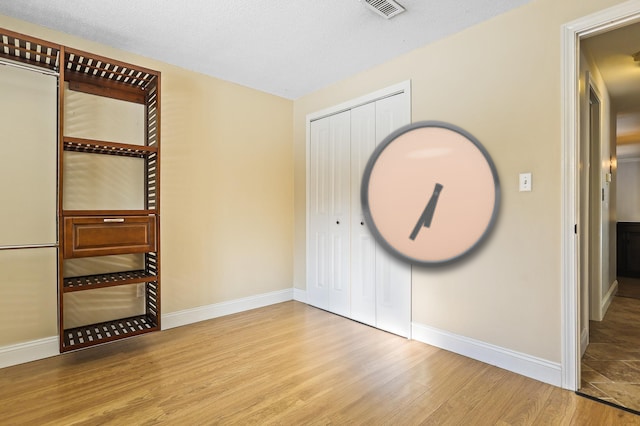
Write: h=6 m=35
